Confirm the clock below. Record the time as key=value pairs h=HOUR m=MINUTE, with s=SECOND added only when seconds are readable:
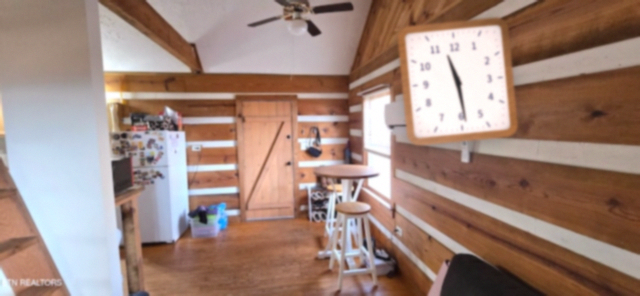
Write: h=11 m=29
